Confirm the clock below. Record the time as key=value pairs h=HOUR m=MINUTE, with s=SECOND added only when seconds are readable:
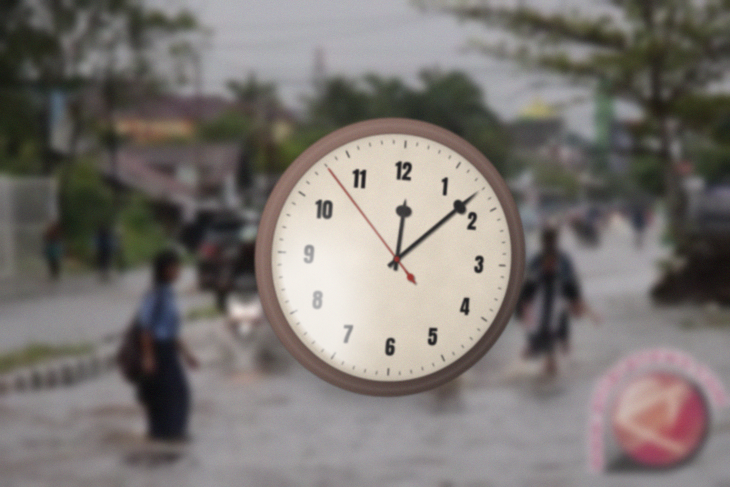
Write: h=12 m=7 s=53
